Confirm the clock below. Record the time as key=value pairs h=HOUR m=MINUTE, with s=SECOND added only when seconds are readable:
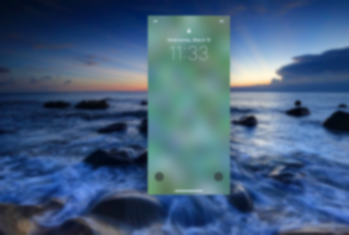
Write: h=11 m=33
